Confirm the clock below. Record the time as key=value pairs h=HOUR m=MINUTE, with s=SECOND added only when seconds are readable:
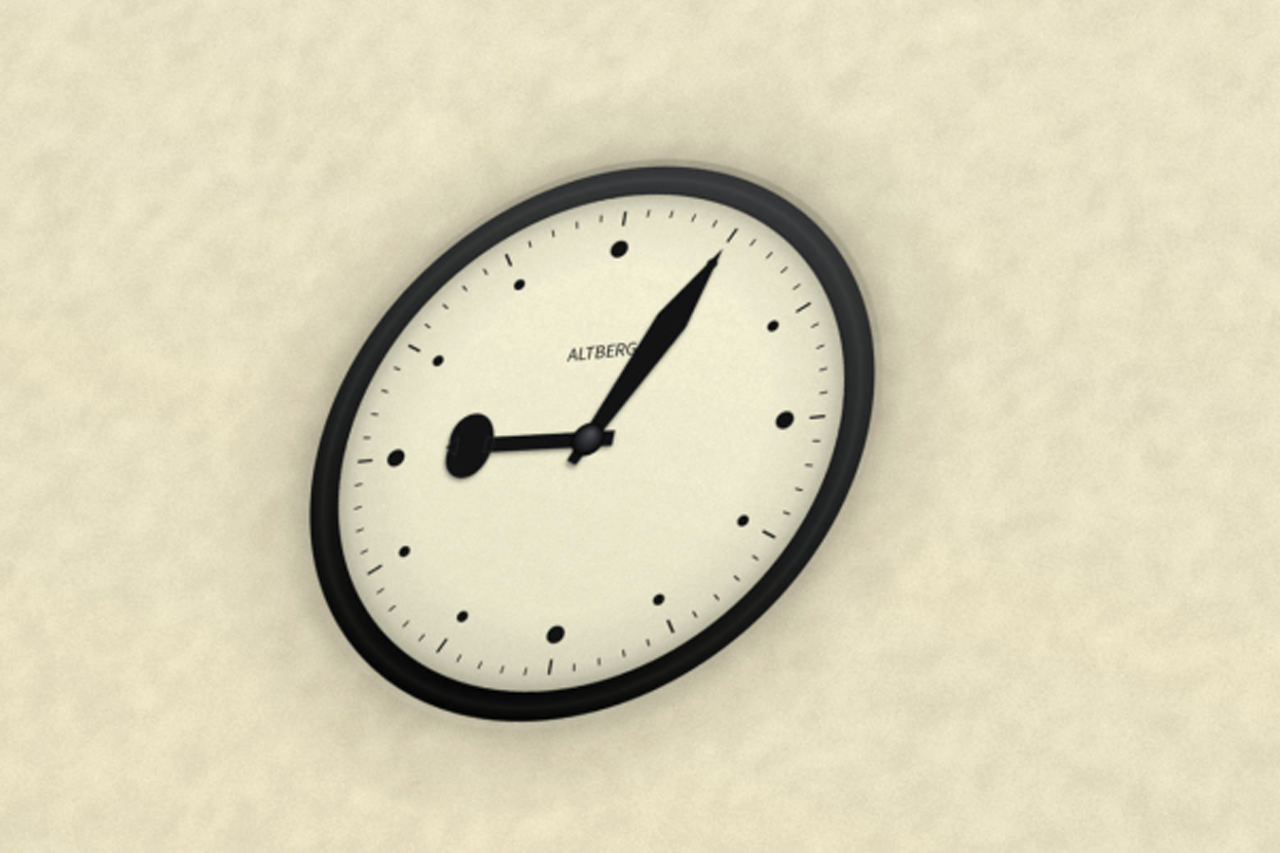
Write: h=9 m=5
